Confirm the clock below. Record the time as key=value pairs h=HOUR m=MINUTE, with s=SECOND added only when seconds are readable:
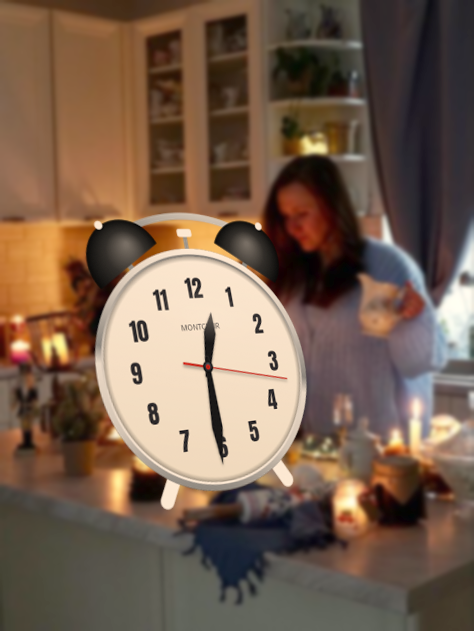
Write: h=12 m=30 s=17
